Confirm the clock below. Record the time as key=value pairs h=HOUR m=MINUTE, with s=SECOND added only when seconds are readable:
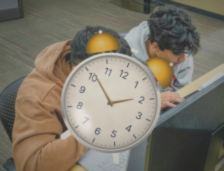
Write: h=1 m=51
